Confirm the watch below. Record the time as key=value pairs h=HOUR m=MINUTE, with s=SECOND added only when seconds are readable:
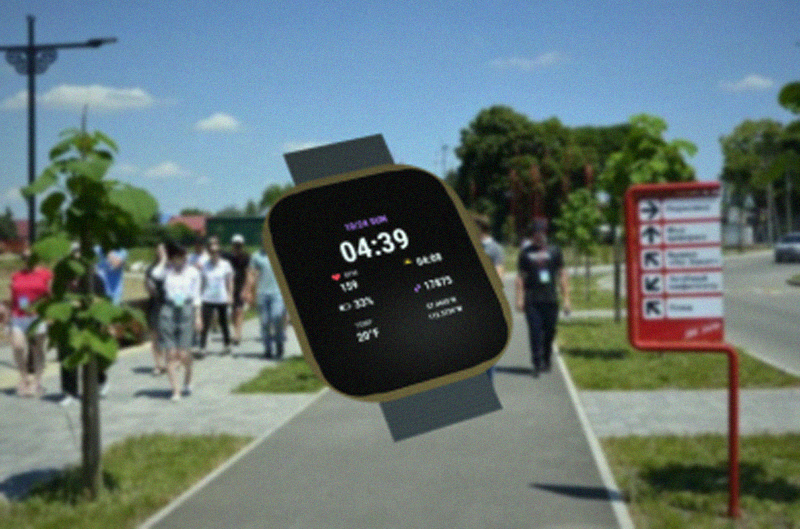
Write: h=4 m=39
